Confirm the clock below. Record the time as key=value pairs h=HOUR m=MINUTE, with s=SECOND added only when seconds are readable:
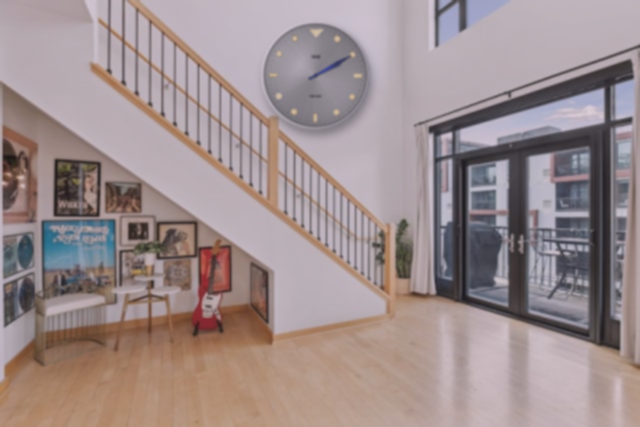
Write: h=2 m=10
